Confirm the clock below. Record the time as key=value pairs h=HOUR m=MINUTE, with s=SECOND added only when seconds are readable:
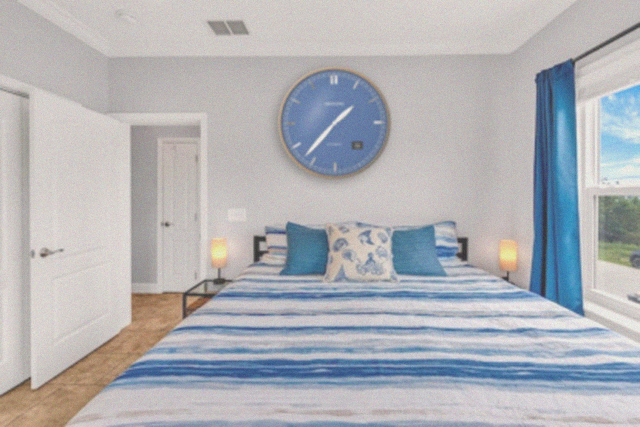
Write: h=1 m=37
